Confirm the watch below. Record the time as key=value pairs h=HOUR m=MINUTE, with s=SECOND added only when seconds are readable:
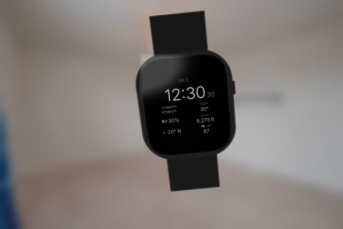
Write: h=12 m=30
